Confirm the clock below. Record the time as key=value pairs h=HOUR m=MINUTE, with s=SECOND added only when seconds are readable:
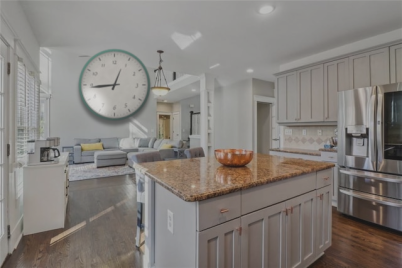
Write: h=12 m=44
